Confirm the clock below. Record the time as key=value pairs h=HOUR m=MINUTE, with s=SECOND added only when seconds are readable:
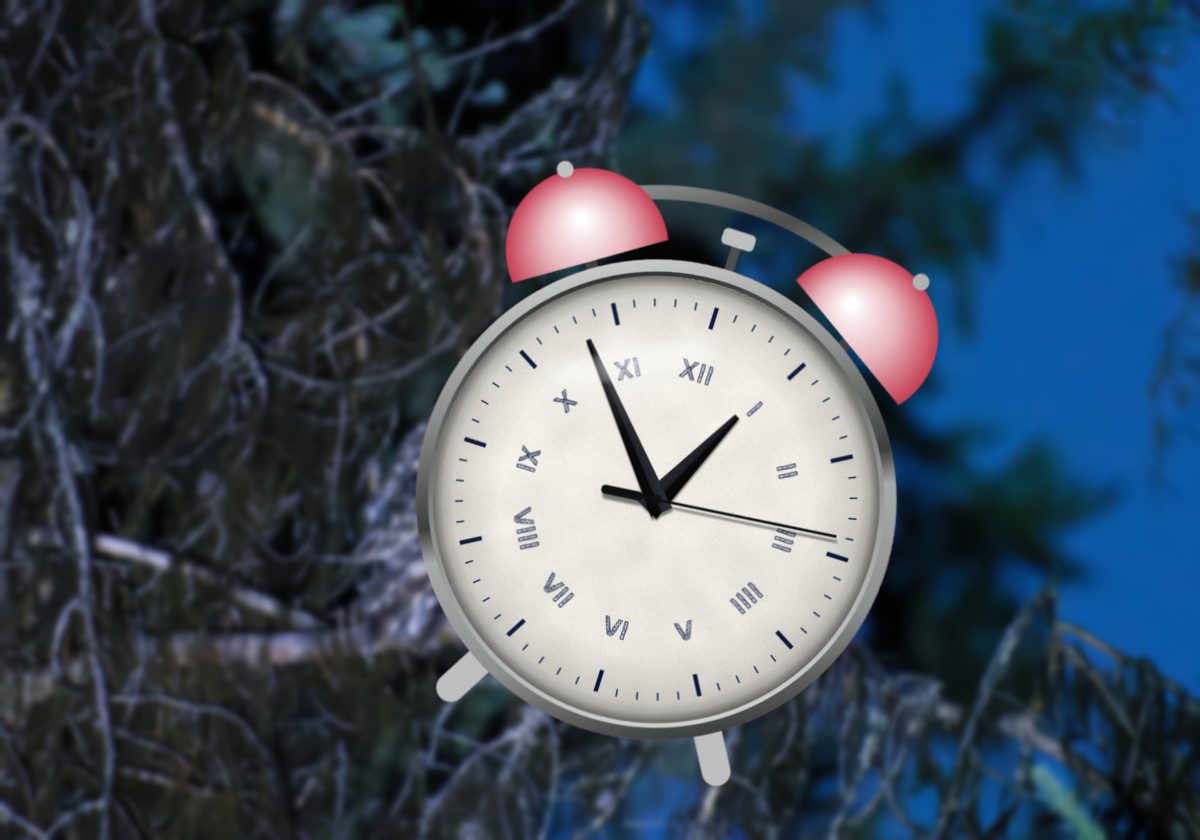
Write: h=12 m=53 s=14
